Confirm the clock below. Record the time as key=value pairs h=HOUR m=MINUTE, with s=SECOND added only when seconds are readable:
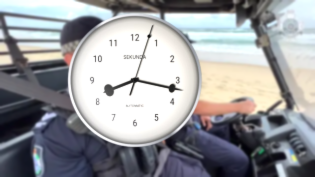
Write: h=8 m=17 s=3
